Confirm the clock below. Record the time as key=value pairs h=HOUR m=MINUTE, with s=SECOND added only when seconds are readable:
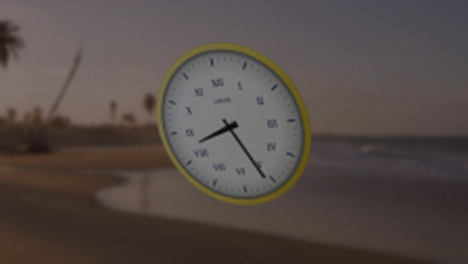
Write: h=8 m=26
